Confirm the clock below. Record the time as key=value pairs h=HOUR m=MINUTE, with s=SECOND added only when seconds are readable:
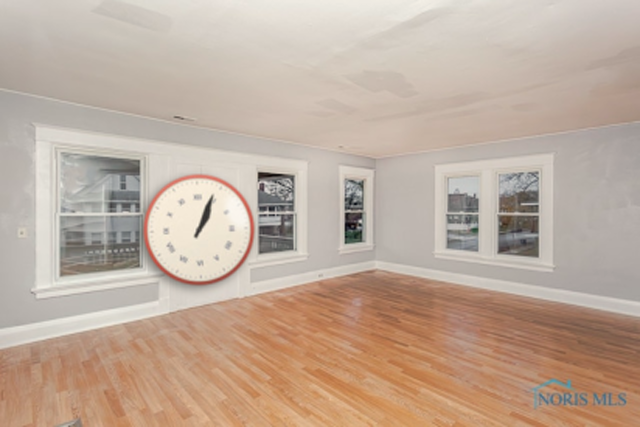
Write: h=1 m=4
